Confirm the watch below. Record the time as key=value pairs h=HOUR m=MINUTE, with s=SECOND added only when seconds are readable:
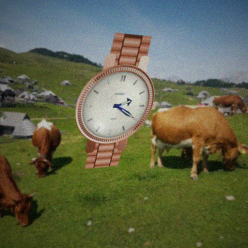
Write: h=2 m=20
